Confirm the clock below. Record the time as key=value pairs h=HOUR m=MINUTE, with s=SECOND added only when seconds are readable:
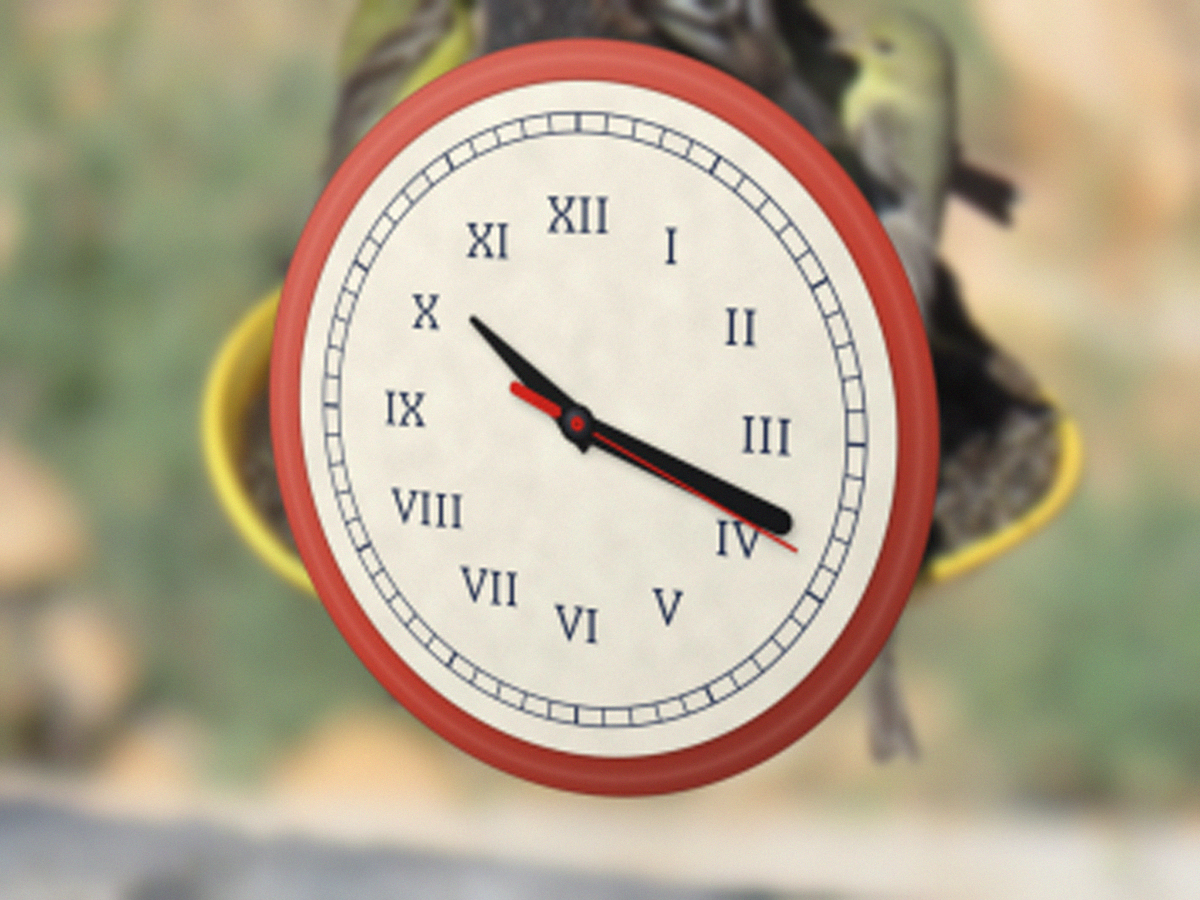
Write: h=10 m=18 s=19
